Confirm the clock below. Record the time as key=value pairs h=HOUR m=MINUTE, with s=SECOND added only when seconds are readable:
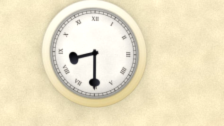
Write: h=8 m=30
